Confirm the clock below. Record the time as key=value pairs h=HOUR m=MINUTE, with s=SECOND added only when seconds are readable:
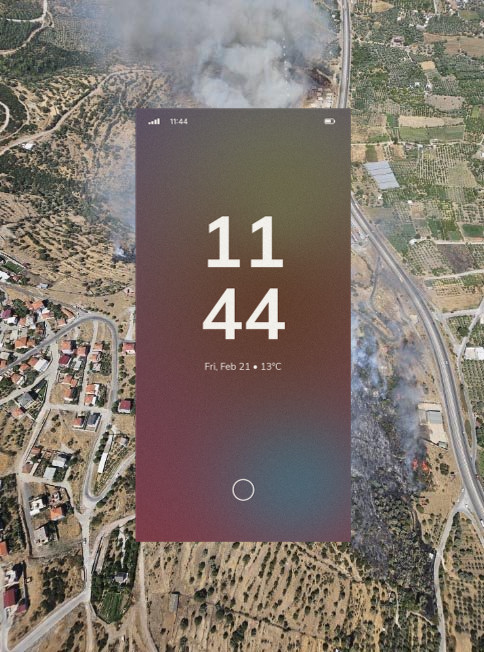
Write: h=11 m=44
